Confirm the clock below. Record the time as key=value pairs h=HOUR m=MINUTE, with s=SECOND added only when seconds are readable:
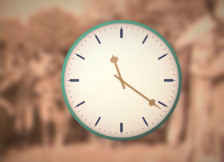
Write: h=11 m=21
